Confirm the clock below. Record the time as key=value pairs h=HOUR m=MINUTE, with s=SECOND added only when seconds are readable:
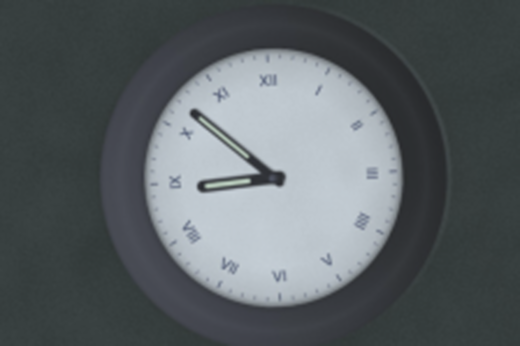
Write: h=8 m=52
